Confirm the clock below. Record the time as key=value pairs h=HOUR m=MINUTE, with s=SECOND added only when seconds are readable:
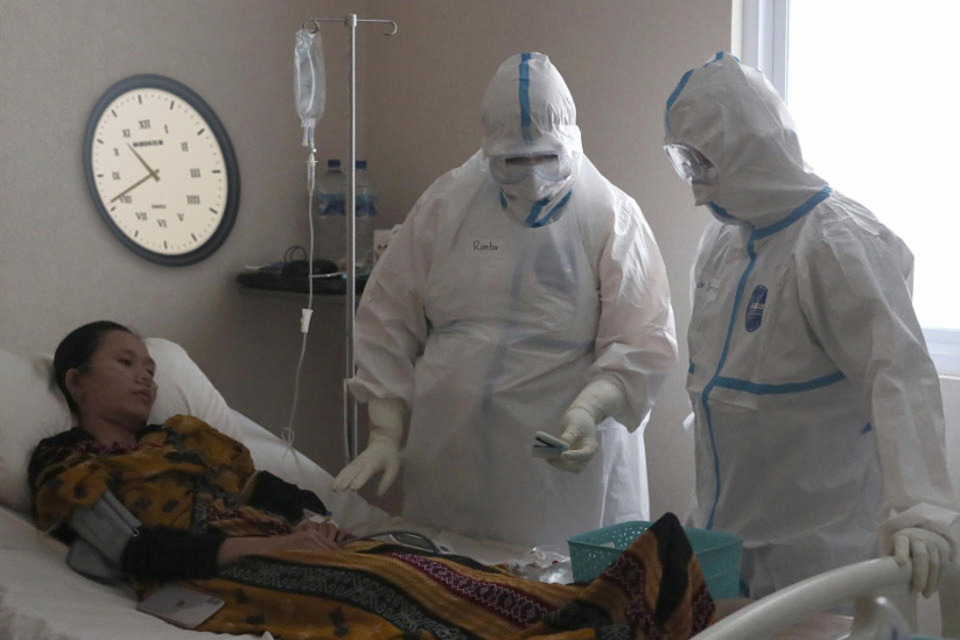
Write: h=10 m=41
